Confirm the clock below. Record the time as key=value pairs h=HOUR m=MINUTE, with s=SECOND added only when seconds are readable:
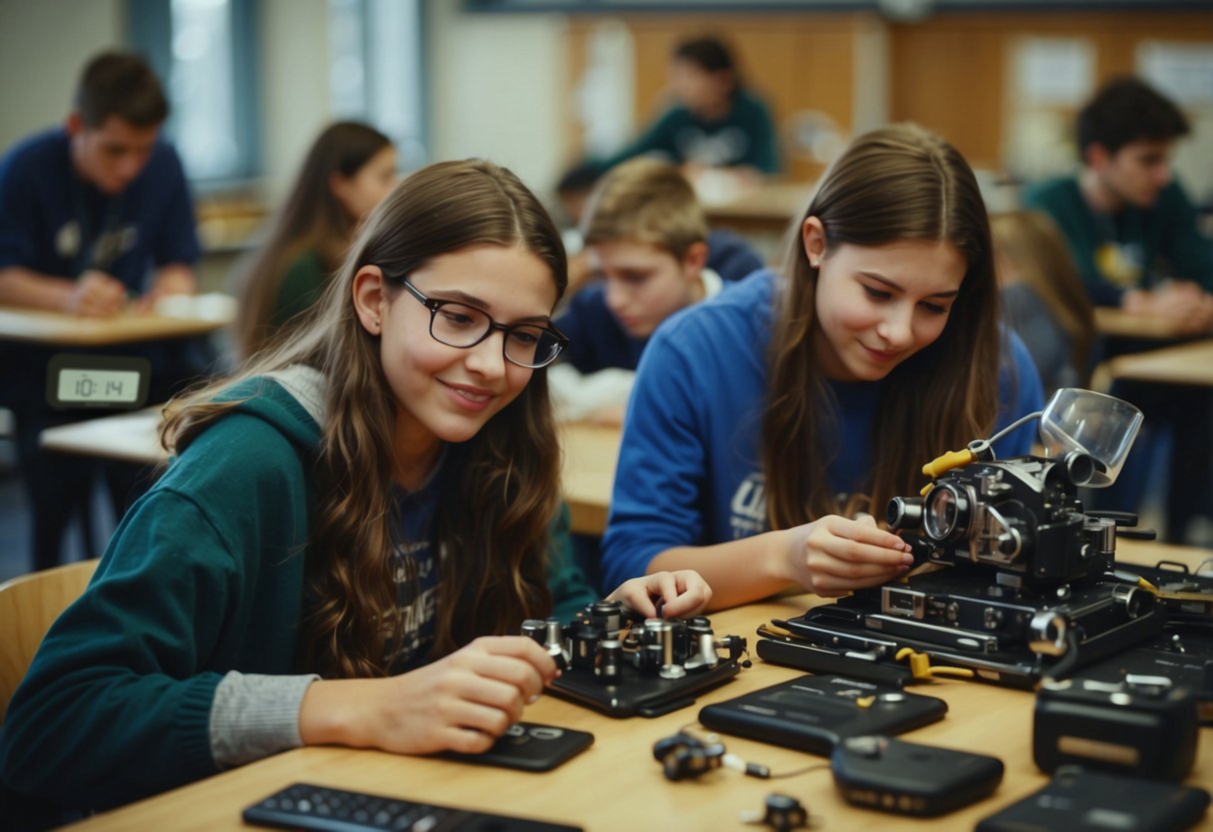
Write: h=10 m=14
